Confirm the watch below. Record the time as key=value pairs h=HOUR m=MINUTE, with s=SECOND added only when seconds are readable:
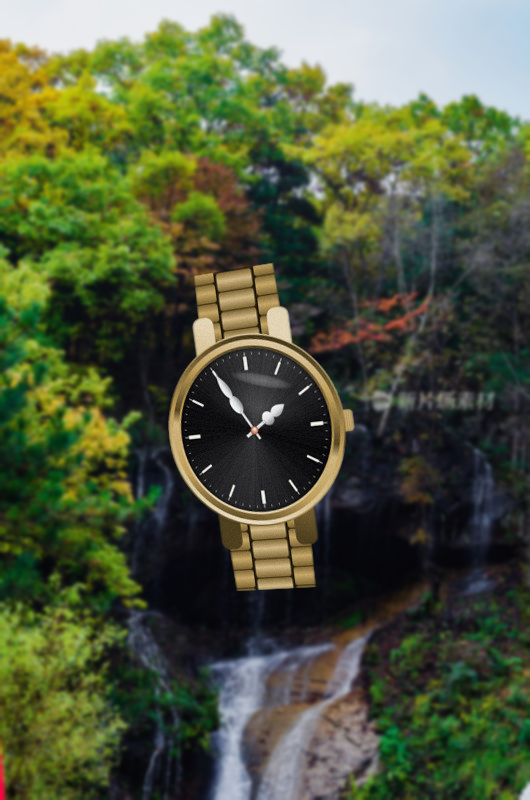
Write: h=1 m=55
